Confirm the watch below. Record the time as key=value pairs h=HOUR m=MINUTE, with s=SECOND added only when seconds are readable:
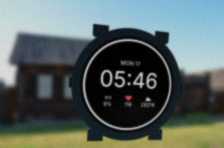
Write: h=5 m=46
